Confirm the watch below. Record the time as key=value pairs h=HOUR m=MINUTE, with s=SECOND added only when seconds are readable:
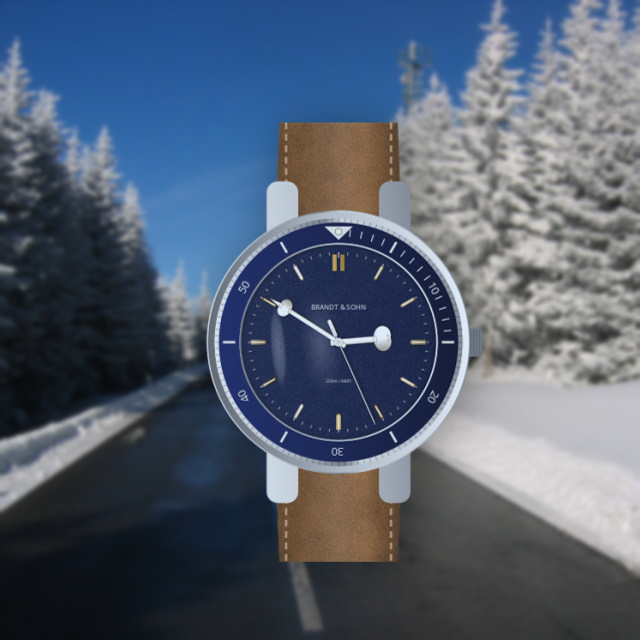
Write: h=2 m=50 s=26
